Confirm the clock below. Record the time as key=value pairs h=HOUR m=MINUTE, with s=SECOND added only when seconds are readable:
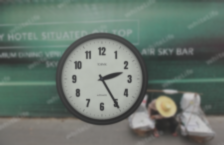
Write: h=2 m=25
